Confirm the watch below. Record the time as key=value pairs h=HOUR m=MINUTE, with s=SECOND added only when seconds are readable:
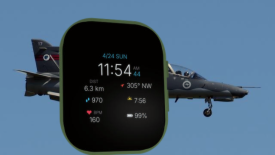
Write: h=11 m=54
